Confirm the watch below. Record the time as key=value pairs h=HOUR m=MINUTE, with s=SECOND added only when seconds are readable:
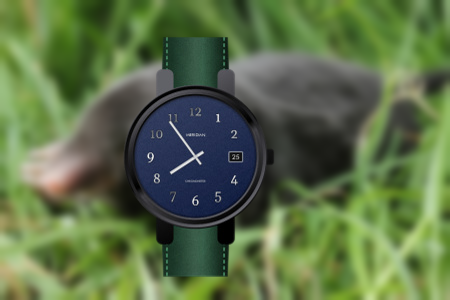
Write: h=7 m=54
